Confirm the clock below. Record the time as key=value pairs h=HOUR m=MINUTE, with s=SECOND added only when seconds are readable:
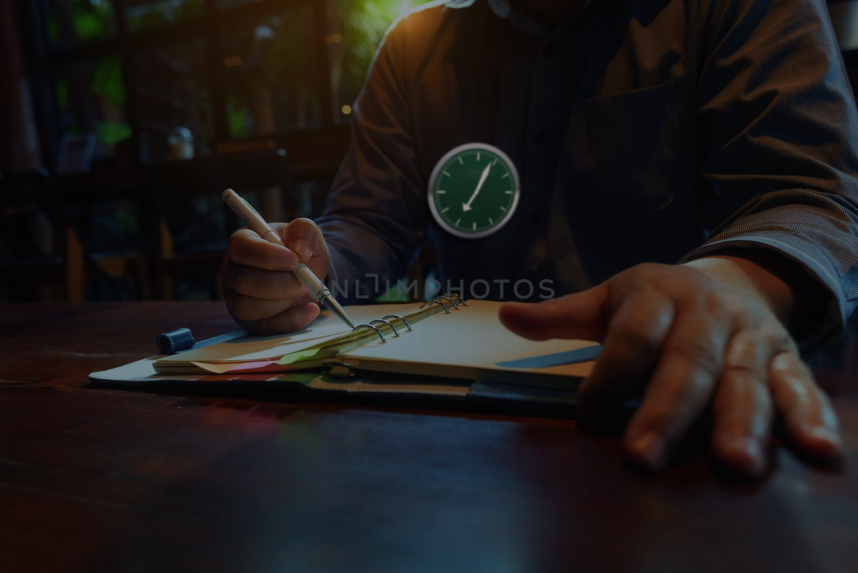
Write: h=7 m=4
